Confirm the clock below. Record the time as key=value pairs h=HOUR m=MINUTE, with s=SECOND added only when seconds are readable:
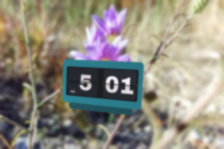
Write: h=5 m=1
